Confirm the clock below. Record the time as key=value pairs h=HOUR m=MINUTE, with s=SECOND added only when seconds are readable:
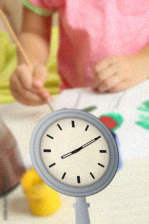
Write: h=8 m=10
